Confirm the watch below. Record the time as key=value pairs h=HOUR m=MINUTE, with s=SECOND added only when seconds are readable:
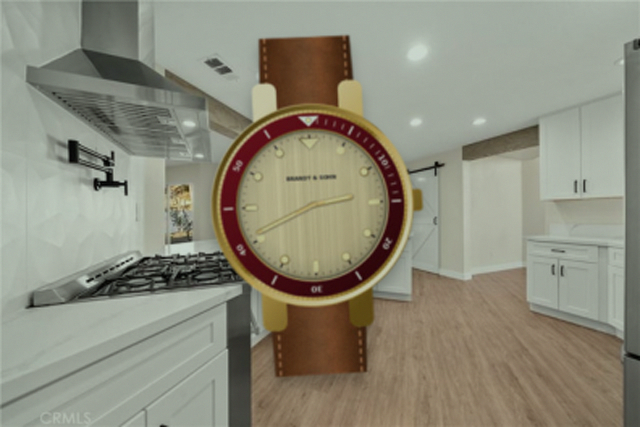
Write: h=2 m=41
